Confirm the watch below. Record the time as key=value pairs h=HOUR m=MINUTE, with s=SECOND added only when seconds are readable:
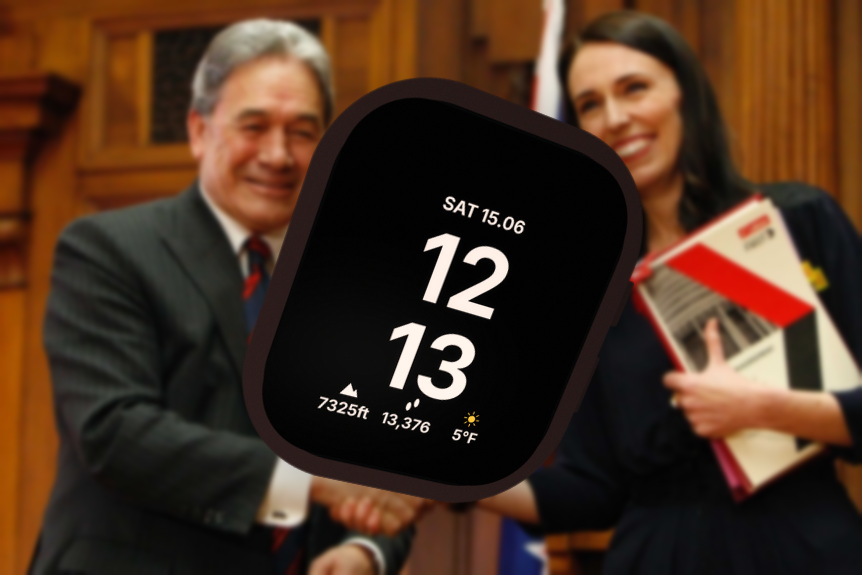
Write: h=12 m=13
